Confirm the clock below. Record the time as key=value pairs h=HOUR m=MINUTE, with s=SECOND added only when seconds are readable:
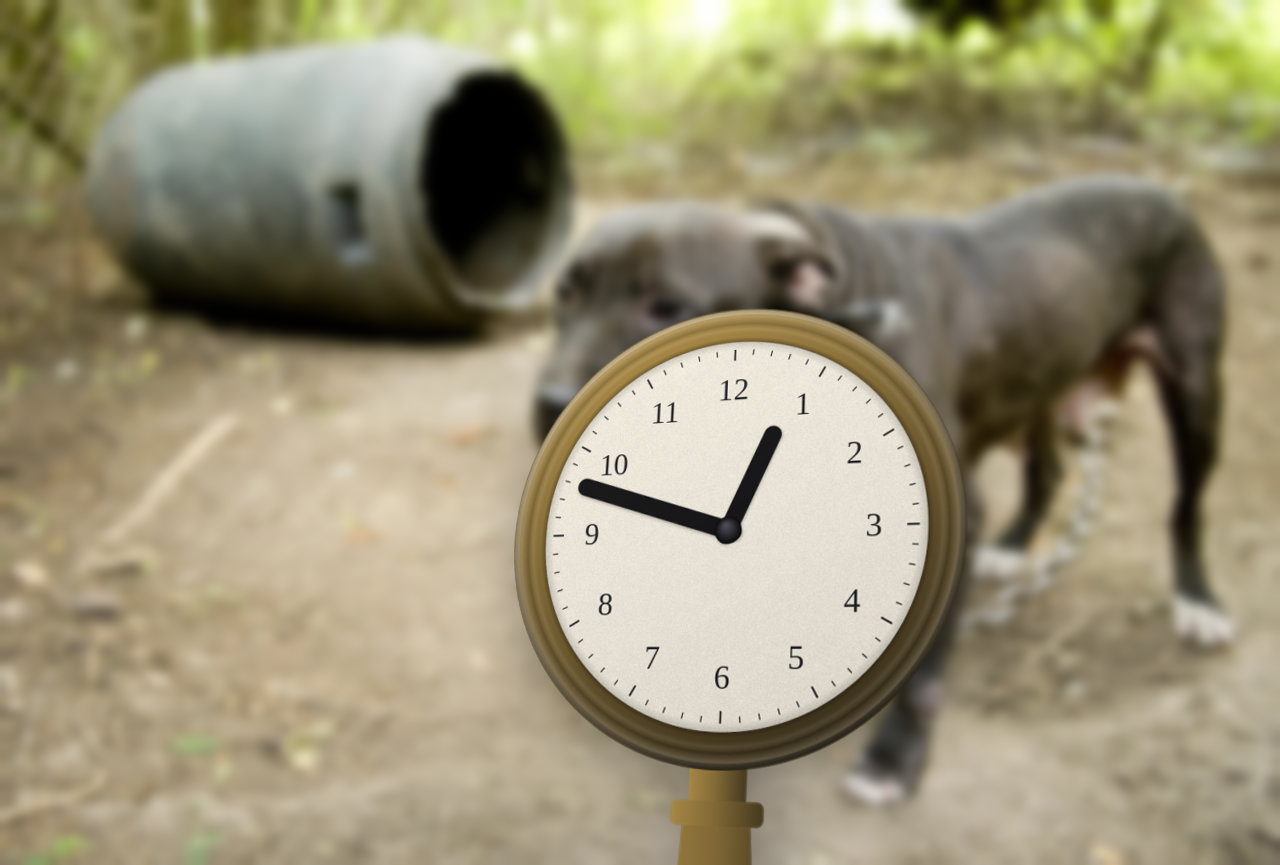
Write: h=12 m=48
